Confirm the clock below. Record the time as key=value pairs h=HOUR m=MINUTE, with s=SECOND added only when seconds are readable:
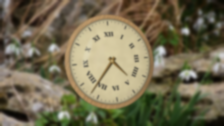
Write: h=4 m=37
